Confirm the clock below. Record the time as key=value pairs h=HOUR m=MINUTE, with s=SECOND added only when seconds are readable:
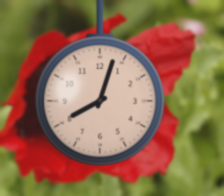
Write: h=8 m=3
